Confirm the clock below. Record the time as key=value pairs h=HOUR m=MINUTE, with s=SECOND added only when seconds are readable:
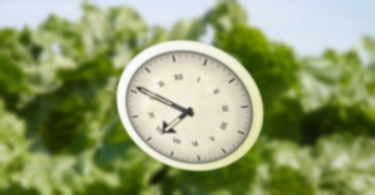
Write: h=7 m=51
